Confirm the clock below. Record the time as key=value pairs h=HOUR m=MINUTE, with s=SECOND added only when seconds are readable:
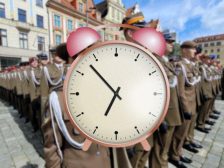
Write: h=6 m=53
